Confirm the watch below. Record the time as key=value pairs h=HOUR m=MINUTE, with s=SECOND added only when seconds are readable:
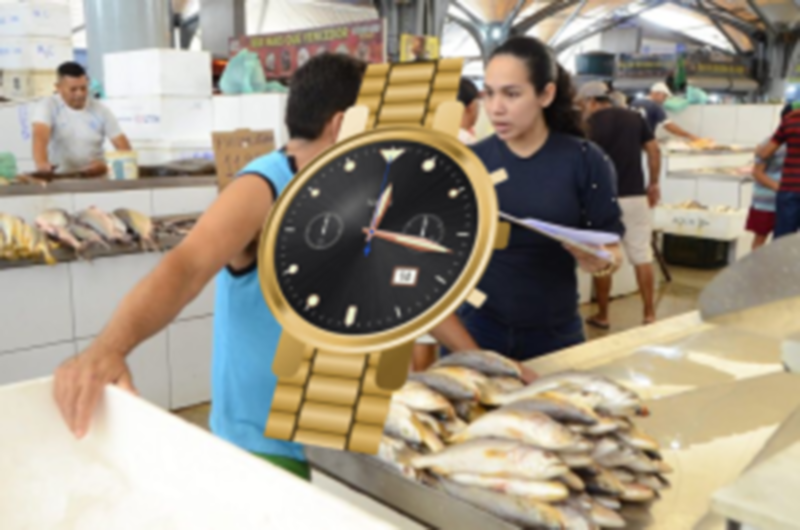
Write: h=12 m=17
